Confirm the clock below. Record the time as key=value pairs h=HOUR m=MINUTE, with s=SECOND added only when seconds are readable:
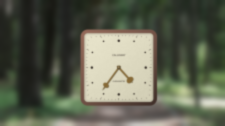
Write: h=4 m=36
